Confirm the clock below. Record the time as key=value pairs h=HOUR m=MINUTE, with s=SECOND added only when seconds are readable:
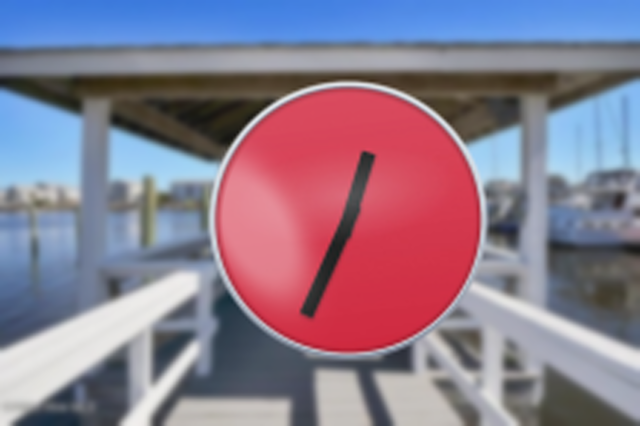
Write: h=12 m=34
